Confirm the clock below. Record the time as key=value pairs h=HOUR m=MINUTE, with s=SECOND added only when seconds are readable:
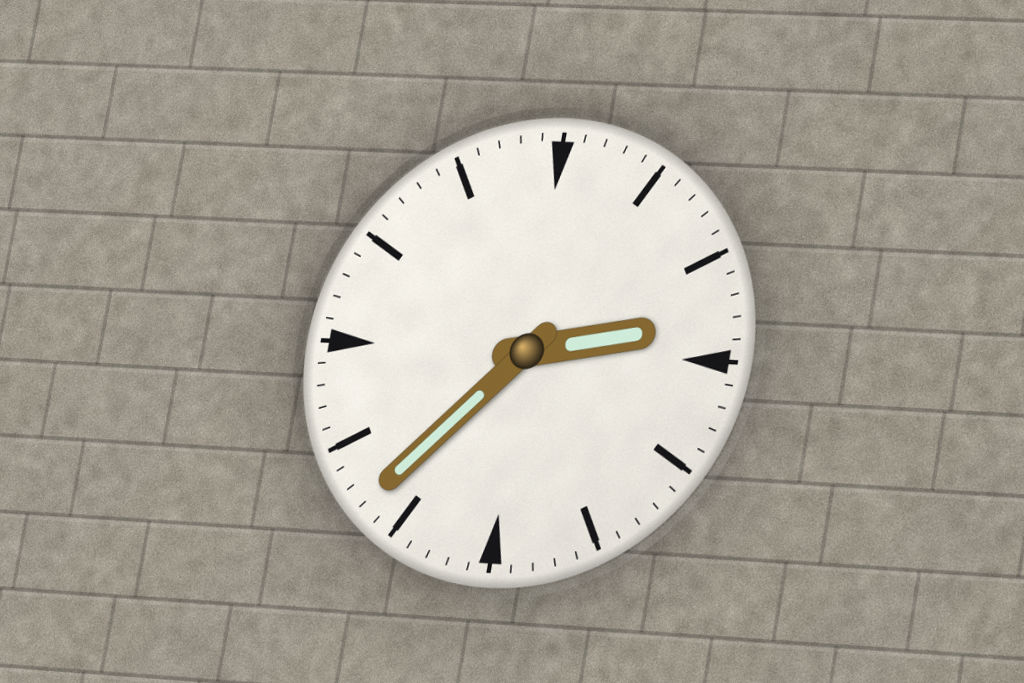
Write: h=2 m=37
